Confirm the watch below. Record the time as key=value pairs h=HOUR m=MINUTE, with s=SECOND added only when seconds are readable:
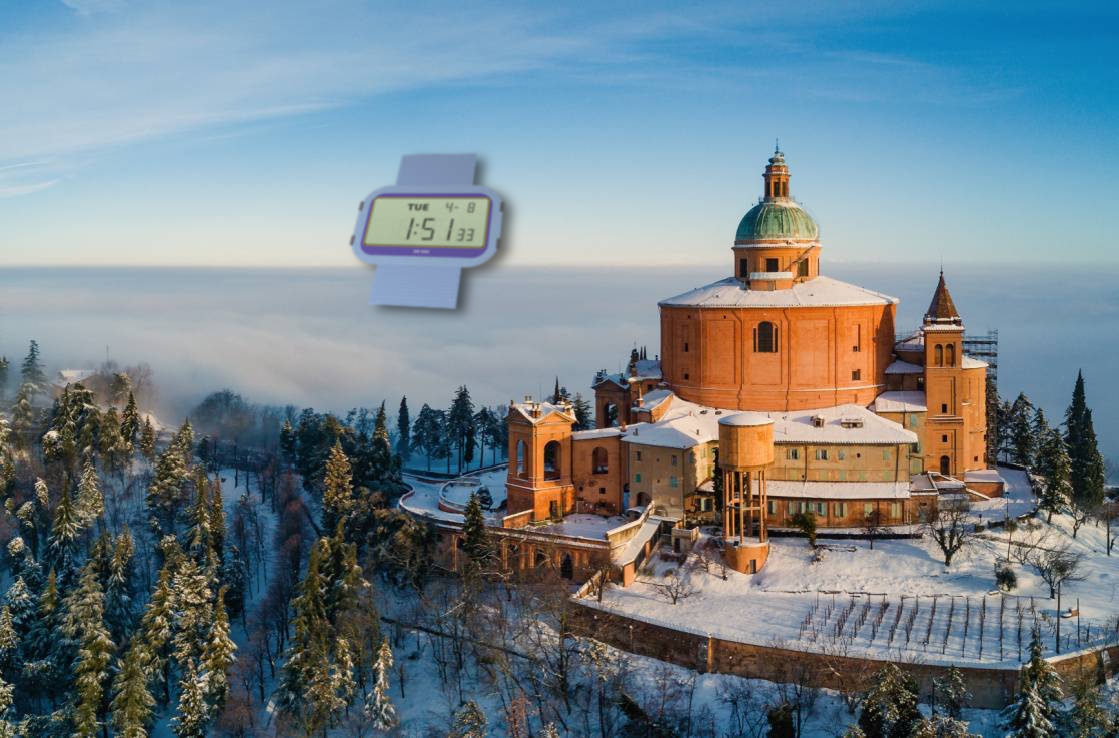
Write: h=1 m=51 s=33
